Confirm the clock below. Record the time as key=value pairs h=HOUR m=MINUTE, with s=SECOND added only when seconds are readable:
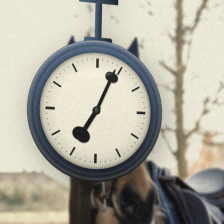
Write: h=7 m=4
